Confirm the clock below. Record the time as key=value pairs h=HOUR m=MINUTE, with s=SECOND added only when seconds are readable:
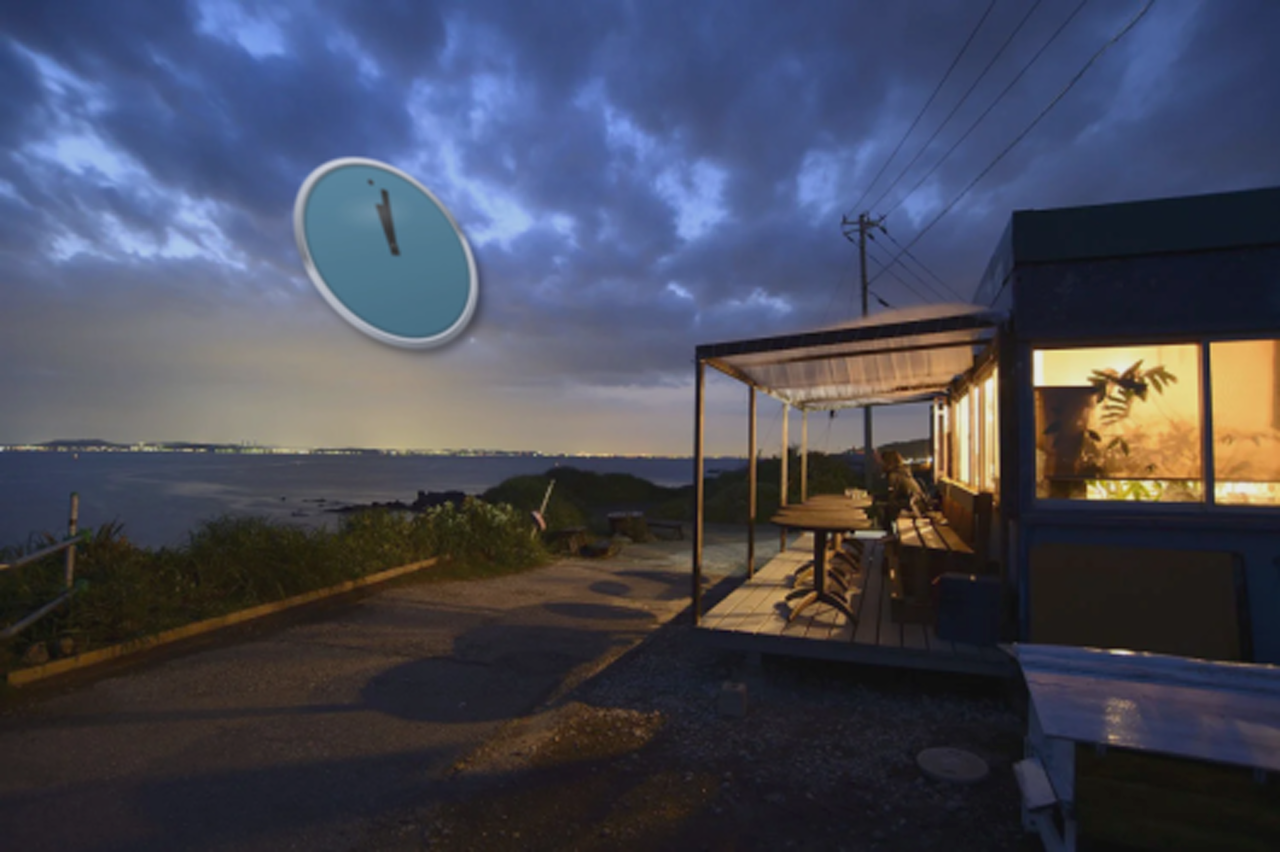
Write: h=12 m=2
